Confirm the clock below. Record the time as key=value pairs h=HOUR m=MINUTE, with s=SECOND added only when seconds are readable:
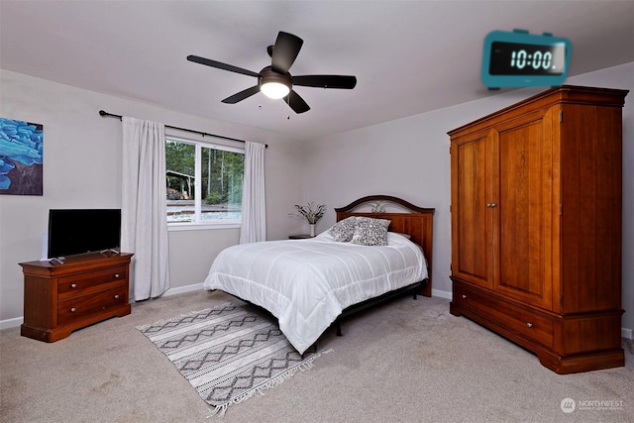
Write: h=10 m=0
